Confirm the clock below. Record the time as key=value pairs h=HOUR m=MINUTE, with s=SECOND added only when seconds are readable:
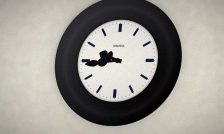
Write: h=9 m=44
